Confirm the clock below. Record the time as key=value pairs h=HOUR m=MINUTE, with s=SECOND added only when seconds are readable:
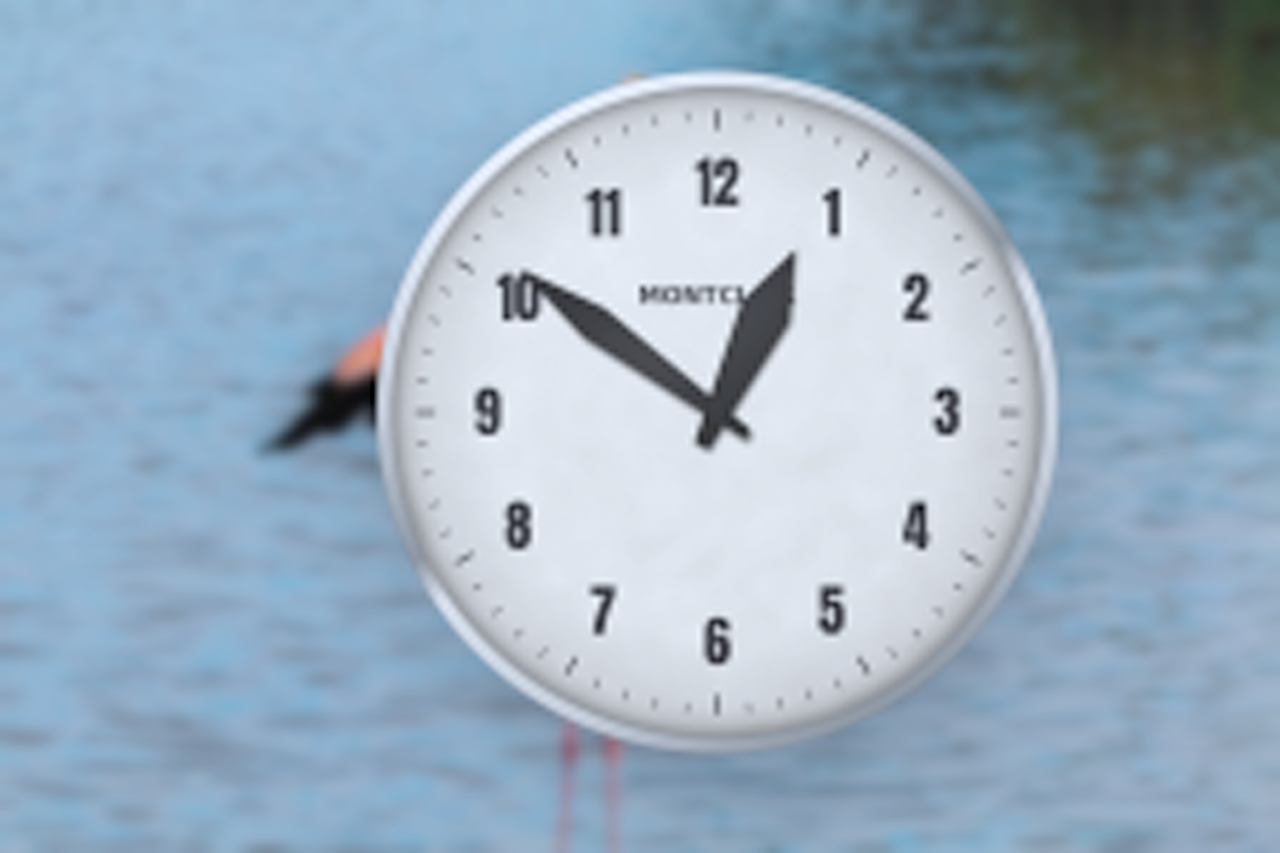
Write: h=12 m=51
